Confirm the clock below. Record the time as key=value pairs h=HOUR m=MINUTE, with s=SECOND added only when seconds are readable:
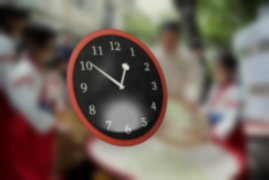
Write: h=12 m=51
